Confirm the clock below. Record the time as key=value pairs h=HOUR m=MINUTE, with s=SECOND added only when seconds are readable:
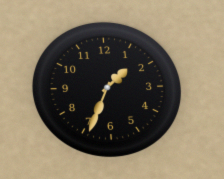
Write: h=1 m=34
